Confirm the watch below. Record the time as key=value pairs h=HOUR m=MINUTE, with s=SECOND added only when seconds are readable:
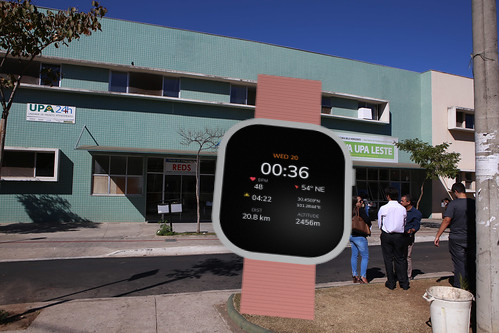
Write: h=0 m=36
